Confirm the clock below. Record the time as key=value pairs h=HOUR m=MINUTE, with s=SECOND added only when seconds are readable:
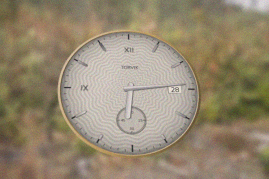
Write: h=6 m=14
